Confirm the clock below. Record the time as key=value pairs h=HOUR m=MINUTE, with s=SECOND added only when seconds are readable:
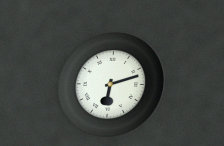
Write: h=6 m=12
